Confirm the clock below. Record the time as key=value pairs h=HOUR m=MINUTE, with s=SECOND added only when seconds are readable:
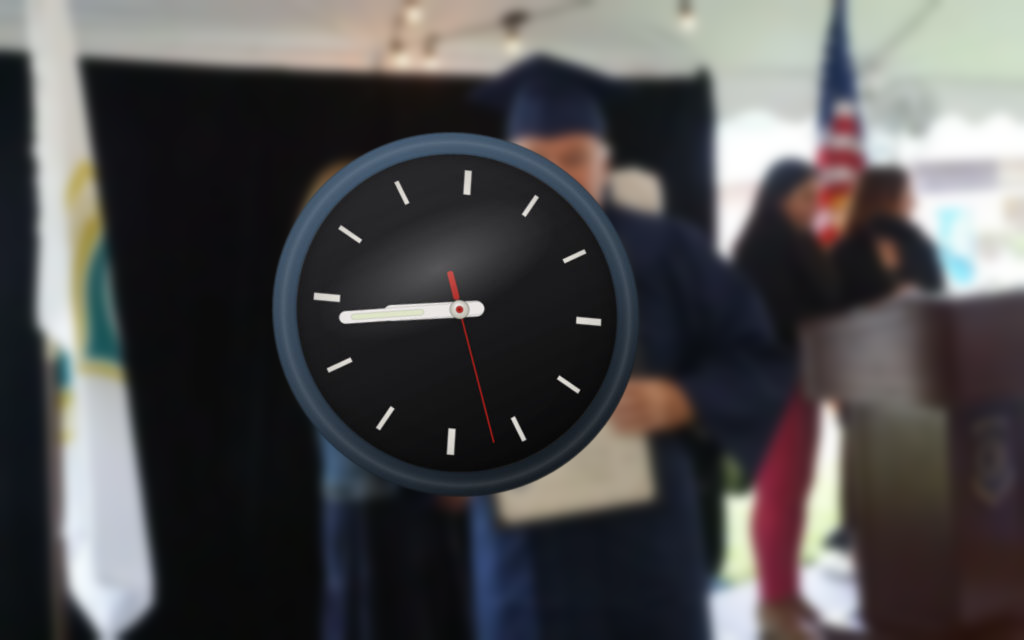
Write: h=8 m=43 s=27
